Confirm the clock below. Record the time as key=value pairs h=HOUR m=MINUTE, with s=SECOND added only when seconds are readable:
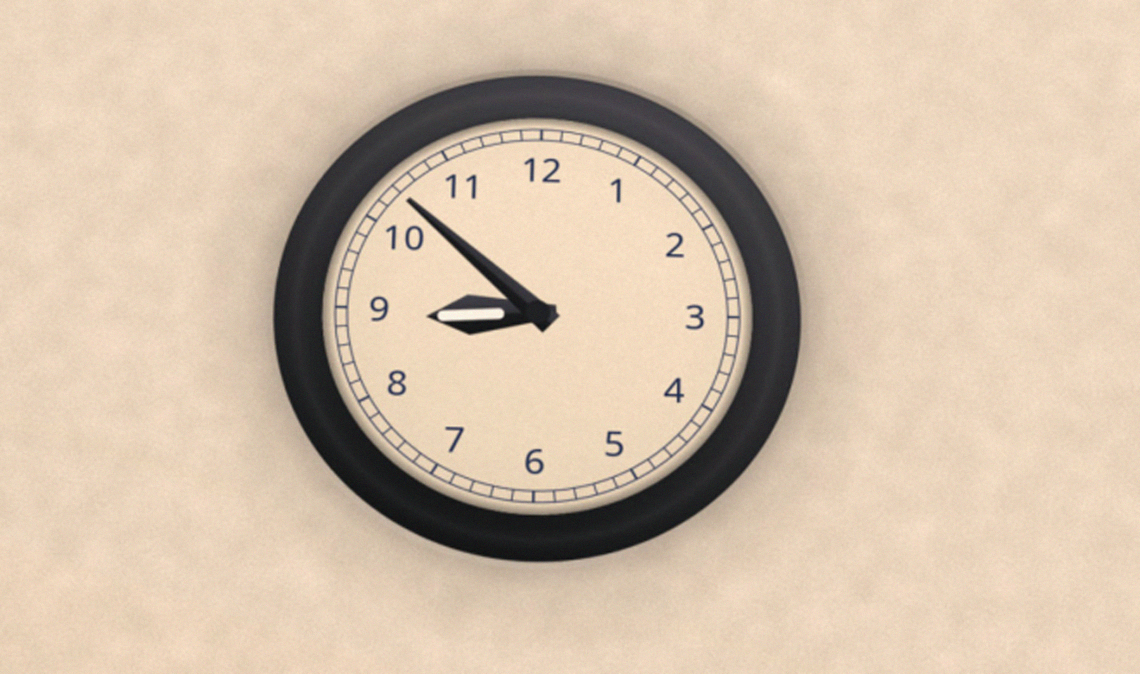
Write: h=8 m=52
